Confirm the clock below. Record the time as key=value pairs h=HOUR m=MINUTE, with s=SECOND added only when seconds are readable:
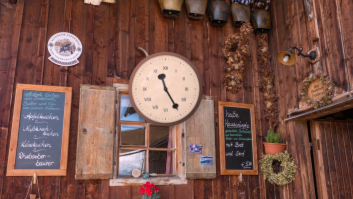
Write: h=11 m=25
